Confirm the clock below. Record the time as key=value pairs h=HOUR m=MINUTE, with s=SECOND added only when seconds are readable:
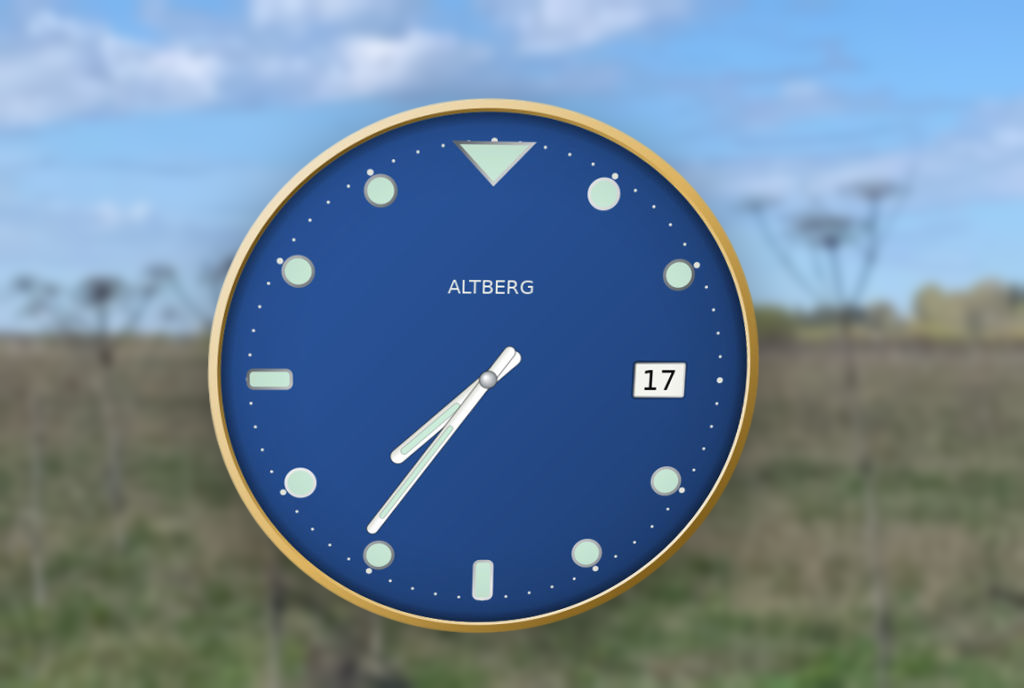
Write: h=7 m=36
